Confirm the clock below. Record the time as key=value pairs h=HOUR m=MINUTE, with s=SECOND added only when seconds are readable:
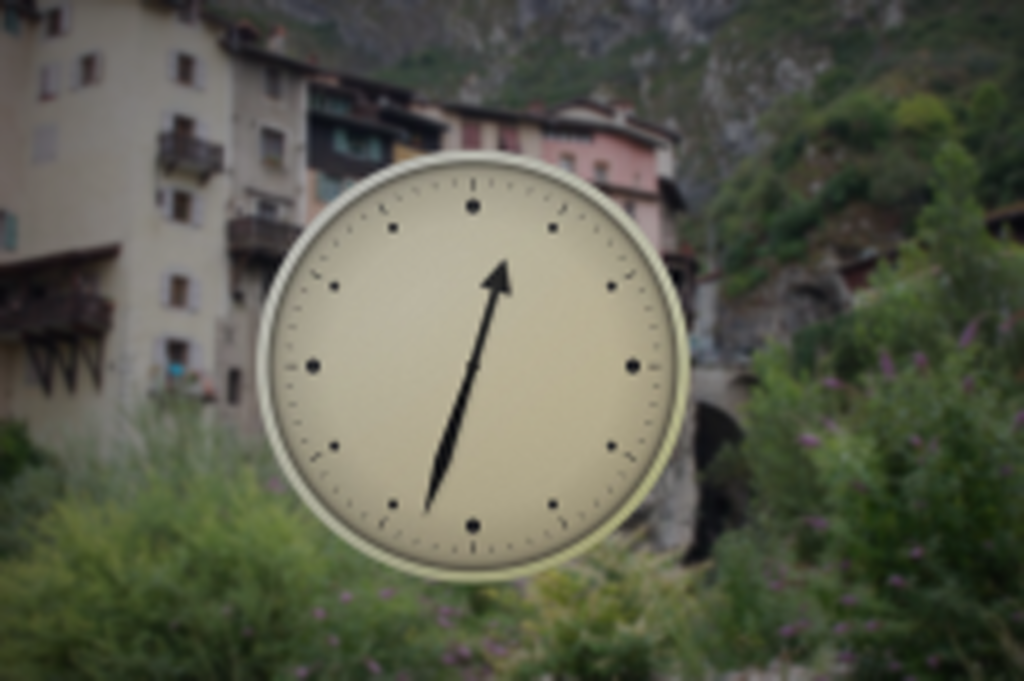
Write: h=12 m=33
